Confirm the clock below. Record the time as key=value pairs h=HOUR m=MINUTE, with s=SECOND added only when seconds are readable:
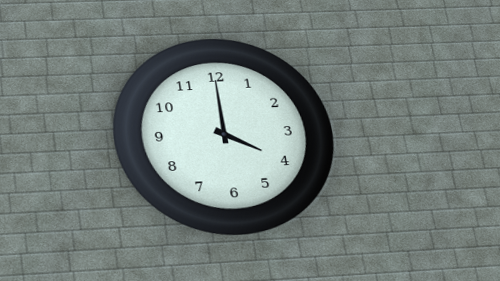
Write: h=4 m=0
